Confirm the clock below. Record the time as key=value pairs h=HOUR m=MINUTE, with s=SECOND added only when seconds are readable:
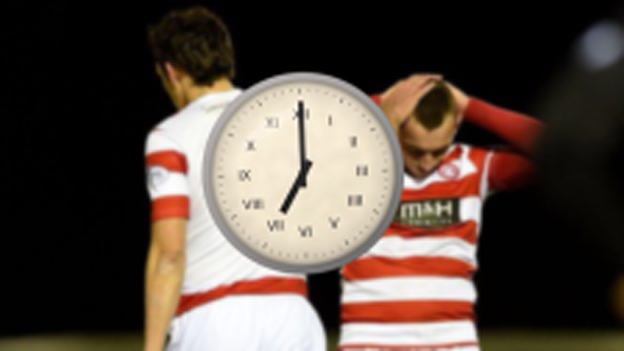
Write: h=7 m=0
